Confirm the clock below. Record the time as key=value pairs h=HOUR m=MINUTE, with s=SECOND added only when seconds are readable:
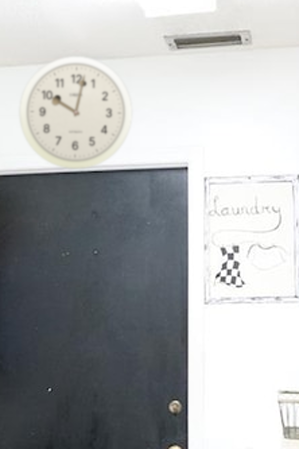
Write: h=10 m=2
